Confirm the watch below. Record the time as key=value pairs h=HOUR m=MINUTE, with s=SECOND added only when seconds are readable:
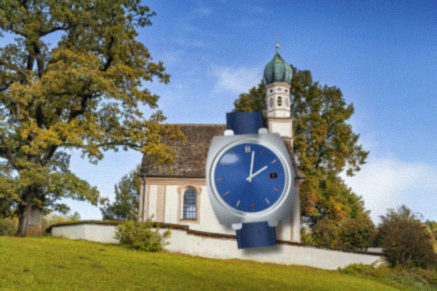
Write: h=2 m=2
